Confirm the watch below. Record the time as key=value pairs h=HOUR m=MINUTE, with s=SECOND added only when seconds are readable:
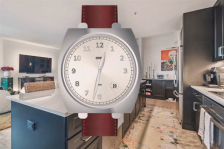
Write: h=12 m=32
